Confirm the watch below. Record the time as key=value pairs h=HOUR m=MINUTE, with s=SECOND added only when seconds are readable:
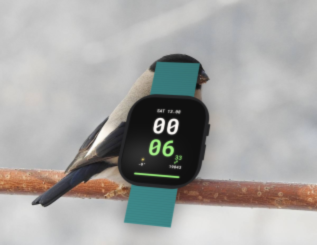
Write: h=0 m=6
